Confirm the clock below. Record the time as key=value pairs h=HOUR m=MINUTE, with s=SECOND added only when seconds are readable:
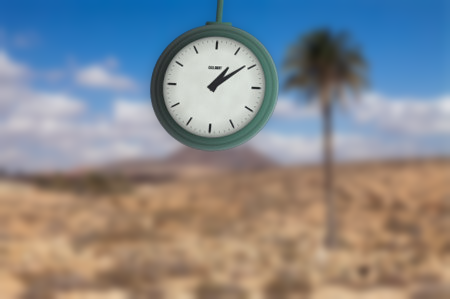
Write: h=1 m=9
